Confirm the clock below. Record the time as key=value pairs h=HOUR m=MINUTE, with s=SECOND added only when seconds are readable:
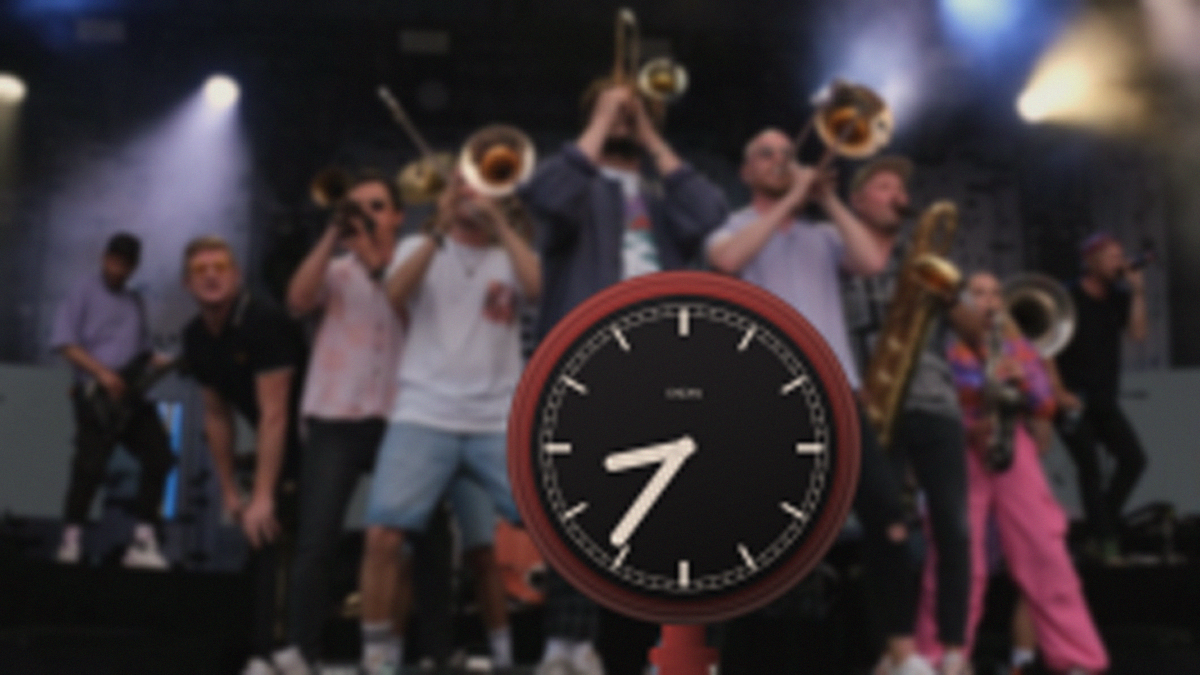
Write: h=8 m=36
